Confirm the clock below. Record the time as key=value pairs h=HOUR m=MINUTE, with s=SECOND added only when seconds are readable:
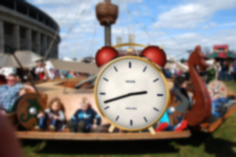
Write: h=2 m=42
